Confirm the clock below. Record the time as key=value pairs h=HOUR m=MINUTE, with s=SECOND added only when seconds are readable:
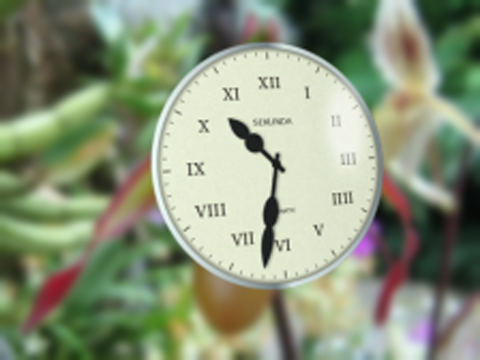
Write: h=10 m=32
